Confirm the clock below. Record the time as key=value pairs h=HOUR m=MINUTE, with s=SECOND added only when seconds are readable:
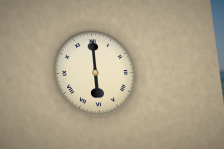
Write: h=6 m=0
